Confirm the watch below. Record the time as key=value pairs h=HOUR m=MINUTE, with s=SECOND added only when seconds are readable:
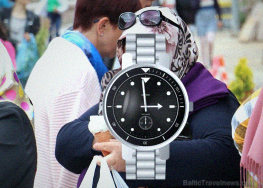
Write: h=2 m=59
